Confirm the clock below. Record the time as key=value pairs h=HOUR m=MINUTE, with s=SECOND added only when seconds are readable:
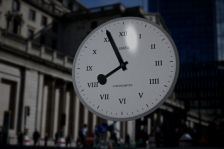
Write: h=7 m=56
